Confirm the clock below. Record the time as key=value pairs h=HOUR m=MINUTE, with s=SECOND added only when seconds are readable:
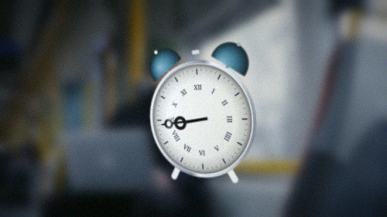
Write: h=8 m=44
